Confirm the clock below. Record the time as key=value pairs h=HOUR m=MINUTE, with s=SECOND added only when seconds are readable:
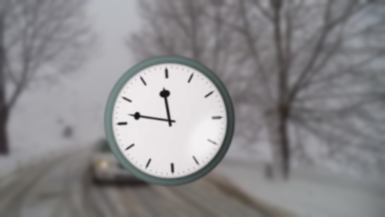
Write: h=11 m=47
